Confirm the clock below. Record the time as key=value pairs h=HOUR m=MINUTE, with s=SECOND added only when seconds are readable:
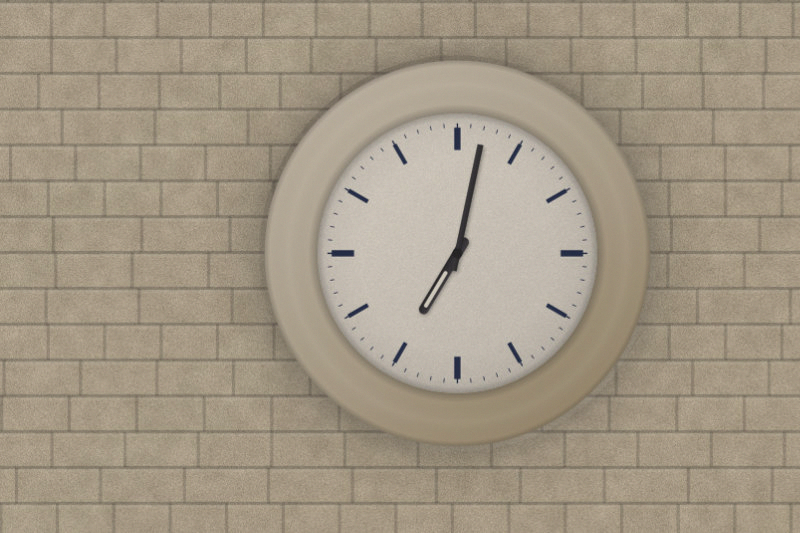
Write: h=7 m=2
